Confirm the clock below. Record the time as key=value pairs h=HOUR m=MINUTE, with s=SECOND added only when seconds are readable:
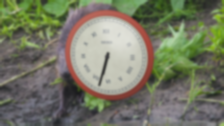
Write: h=6 m=33
